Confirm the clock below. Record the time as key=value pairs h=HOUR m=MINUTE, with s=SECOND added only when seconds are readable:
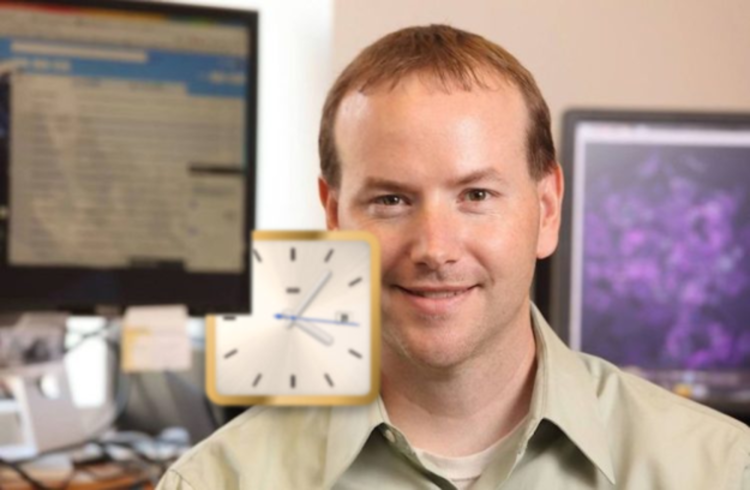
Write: h=4 m=6 s=16
